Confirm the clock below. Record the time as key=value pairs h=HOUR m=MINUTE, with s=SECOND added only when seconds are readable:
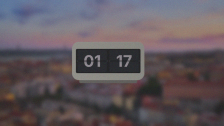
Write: h=1 m=17
